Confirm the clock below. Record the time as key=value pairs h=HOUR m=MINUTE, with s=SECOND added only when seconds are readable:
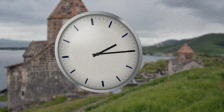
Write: h=2 m=15
